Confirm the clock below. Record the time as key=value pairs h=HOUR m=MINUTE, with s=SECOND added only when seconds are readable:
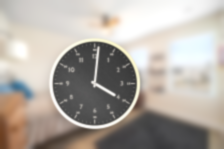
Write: h=4 m=1
